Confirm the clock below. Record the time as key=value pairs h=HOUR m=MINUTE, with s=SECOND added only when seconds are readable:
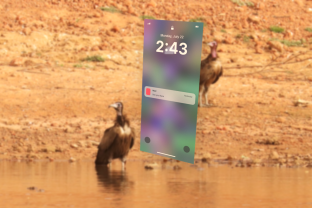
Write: h=2 m=43
